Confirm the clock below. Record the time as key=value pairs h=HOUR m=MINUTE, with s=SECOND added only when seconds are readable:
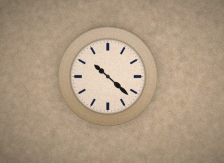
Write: h=10 m=22
